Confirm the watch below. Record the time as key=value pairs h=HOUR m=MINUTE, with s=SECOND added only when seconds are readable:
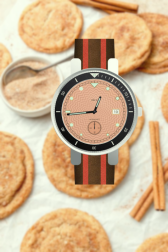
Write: h=12 m=44
